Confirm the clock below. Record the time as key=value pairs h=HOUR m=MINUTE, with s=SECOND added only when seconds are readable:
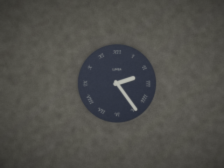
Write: h=2 m=24
